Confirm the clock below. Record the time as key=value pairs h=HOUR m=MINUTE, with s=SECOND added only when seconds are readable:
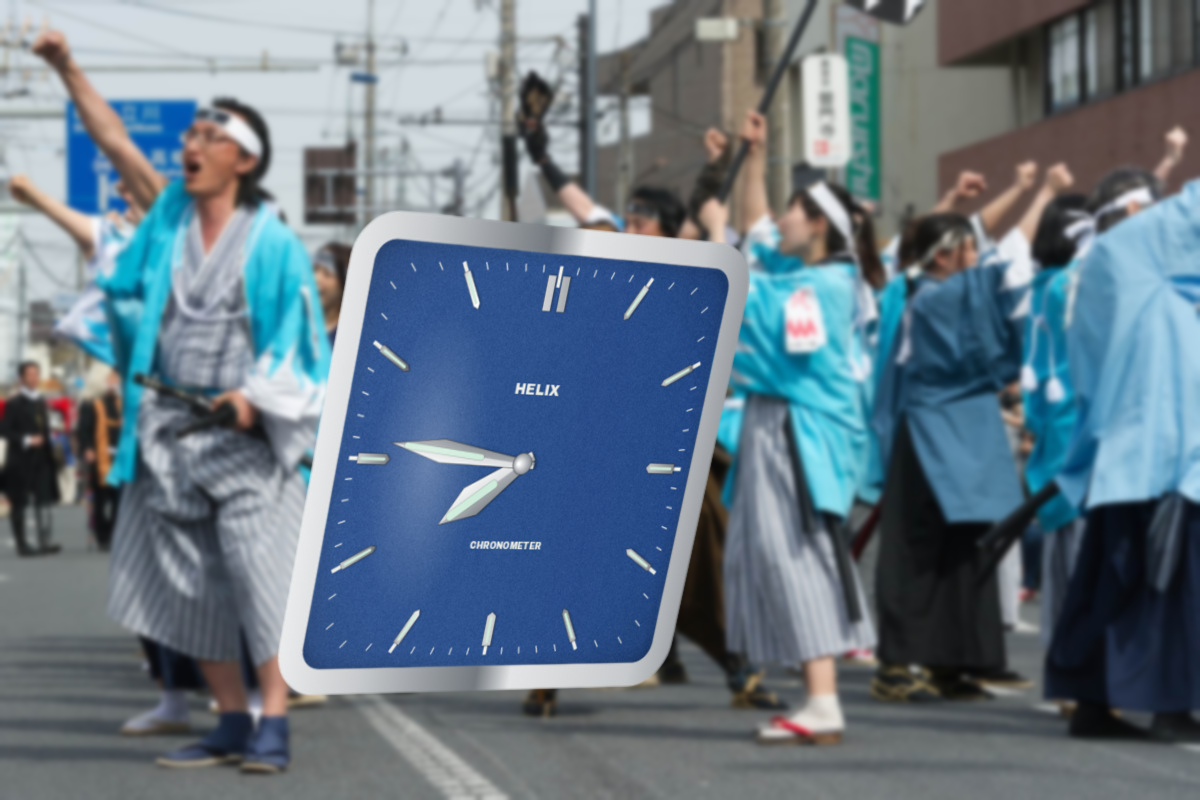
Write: h=7 m=46
